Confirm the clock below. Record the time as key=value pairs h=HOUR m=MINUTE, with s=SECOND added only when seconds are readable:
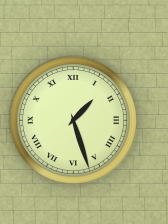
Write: h=1 m=27
